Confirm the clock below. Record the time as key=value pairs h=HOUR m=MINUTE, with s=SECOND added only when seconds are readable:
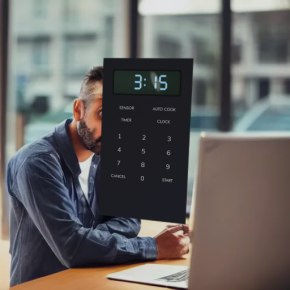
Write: h=3 m=15
